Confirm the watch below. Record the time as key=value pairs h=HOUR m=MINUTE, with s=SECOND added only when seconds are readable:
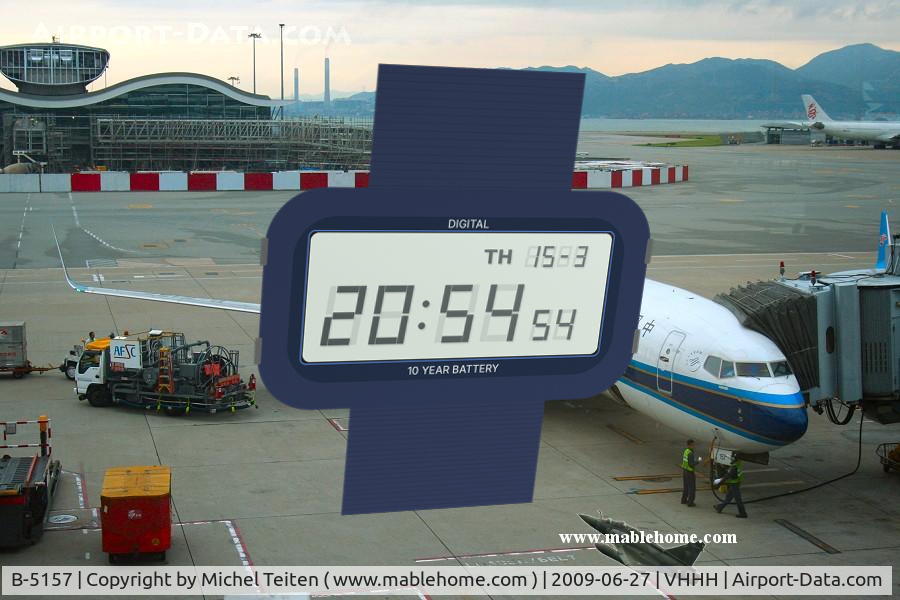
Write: h=20 m=54 s=54
